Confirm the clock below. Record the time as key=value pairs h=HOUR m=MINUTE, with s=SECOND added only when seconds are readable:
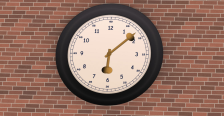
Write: h=6 m=8
